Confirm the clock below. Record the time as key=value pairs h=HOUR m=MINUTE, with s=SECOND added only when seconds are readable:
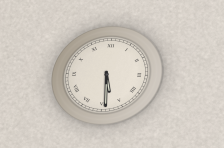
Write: h=5 m=29
